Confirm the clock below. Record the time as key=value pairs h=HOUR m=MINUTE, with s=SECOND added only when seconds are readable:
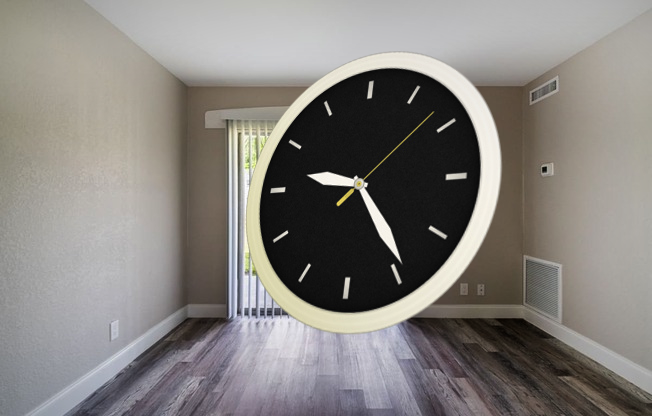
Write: h=9 m=24 s=8
